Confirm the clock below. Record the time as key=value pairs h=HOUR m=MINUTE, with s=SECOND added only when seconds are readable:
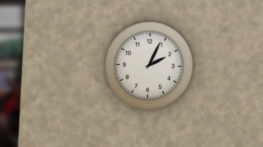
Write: h=2 m=4
